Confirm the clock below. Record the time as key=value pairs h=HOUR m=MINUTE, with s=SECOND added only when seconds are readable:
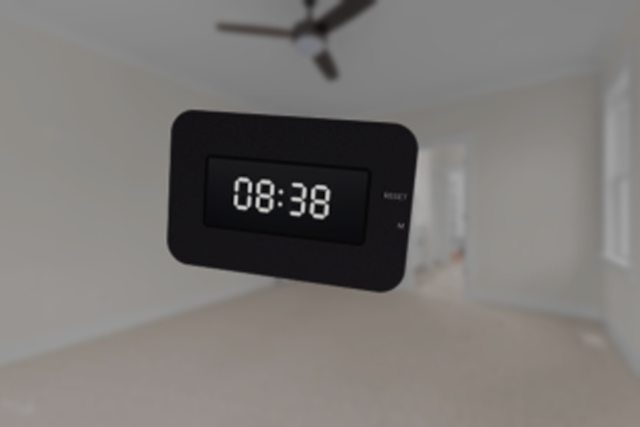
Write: h=8 m=38
